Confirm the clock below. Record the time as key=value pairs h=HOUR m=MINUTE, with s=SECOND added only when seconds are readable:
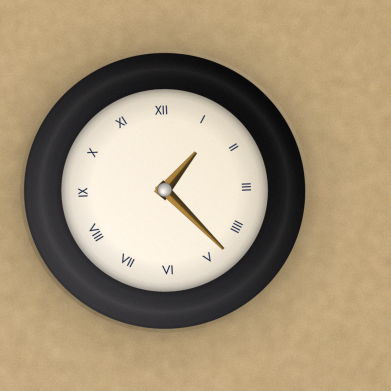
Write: h=1 m=23
